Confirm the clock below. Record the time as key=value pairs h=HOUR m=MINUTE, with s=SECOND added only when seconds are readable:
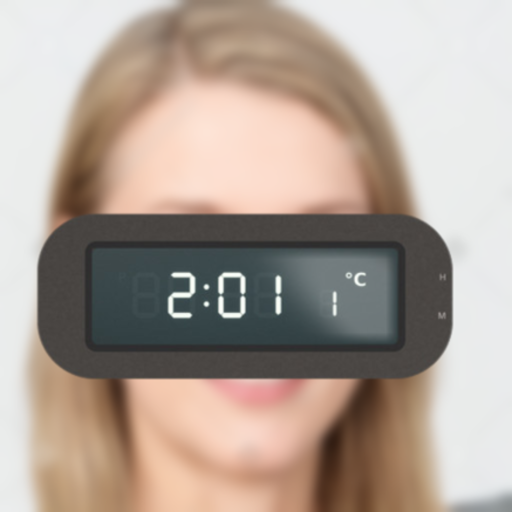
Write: h=2 m=1
